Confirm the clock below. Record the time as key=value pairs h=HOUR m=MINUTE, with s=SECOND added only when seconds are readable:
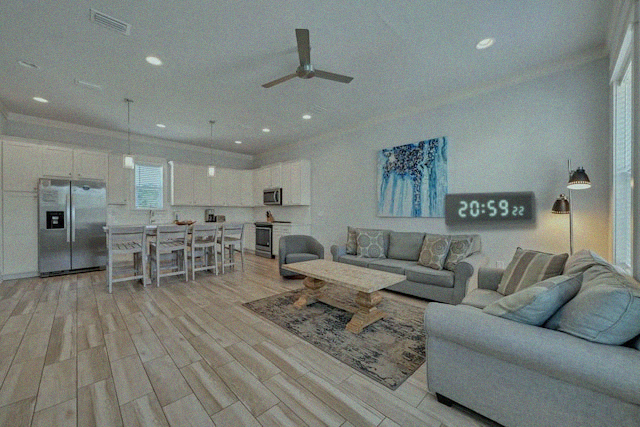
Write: h=20 m=59
